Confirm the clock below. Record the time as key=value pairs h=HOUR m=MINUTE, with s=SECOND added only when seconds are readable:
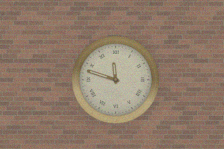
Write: h=11 m=48
